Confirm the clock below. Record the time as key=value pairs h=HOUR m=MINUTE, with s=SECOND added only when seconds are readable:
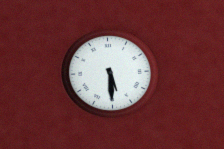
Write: h=5 m=30
